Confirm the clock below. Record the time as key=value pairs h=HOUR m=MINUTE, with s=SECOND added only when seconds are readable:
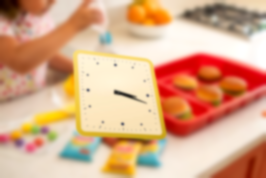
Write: h=3 m=18
